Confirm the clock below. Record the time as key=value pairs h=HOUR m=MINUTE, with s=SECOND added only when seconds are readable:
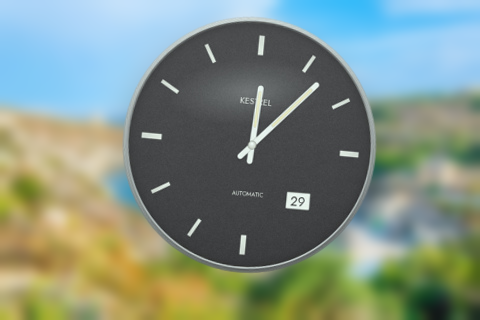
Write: h=12 m=7
